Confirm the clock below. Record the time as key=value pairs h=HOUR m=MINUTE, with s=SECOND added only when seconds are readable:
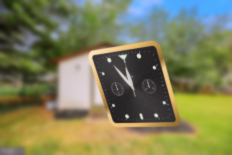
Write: h=11 m=55
